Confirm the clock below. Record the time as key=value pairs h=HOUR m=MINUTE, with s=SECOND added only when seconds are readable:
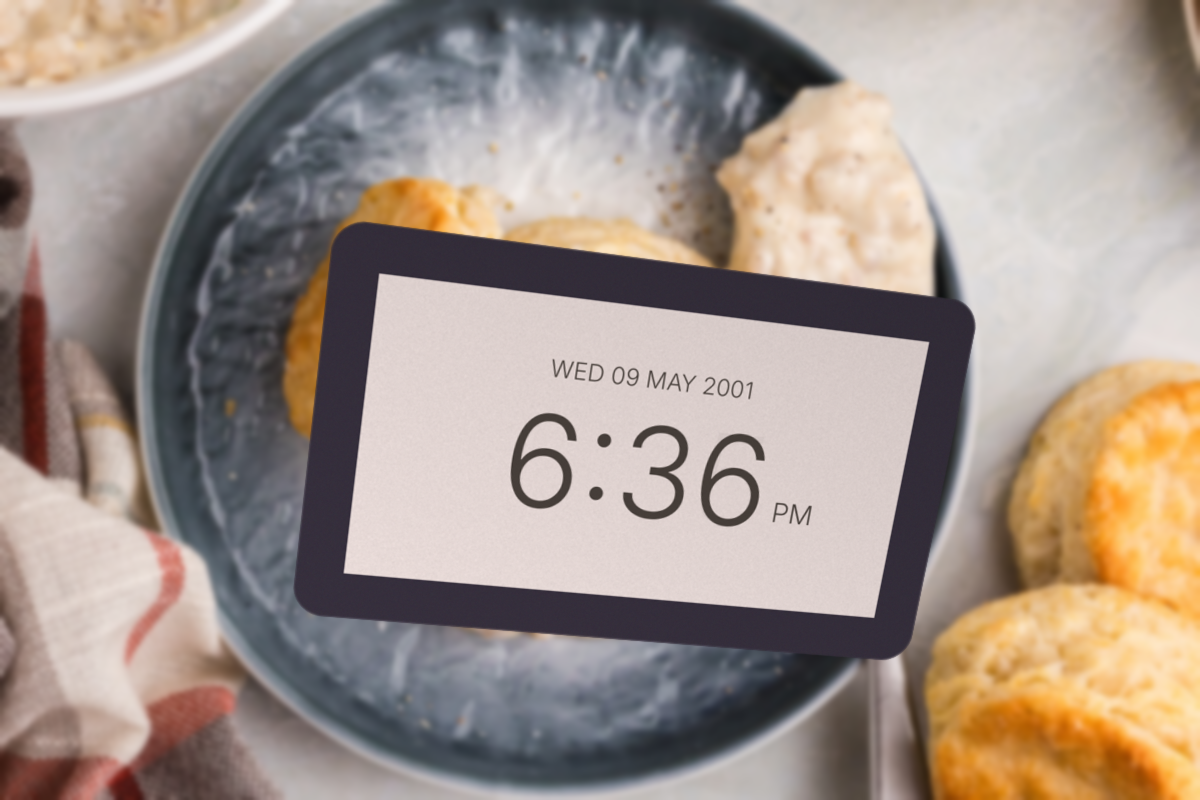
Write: h=6 m=36
